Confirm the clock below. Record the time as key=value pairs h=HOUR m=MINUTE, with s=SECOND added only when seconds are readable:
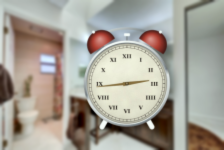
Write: h=2 m=44
